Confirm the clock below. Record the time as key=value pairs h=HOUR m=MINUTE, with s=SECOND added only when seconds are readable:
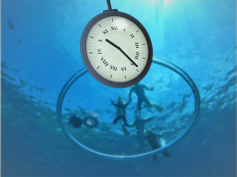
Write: h=10 m=24
